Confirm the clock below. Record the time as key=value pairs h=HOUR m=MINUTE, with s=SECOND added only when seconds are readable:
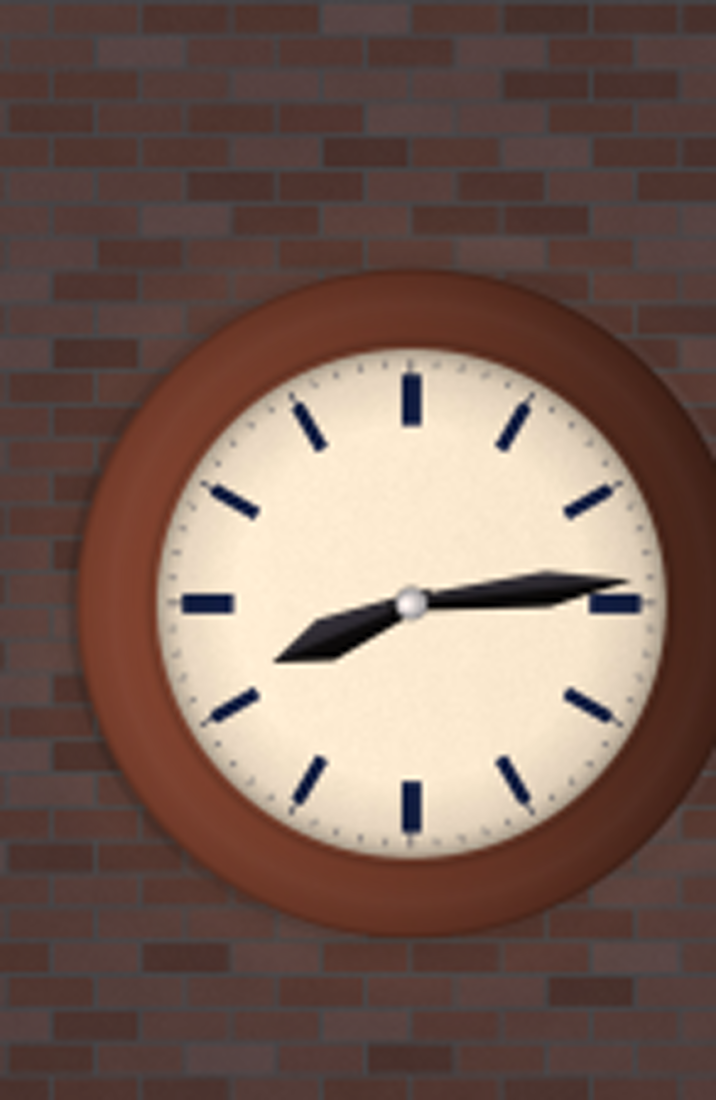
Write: h=8 m=14
